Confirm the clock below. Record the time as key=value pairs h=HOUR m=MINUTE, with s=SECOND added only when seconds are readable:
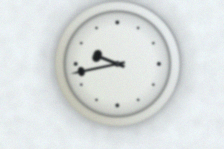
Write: h=9 m=43
